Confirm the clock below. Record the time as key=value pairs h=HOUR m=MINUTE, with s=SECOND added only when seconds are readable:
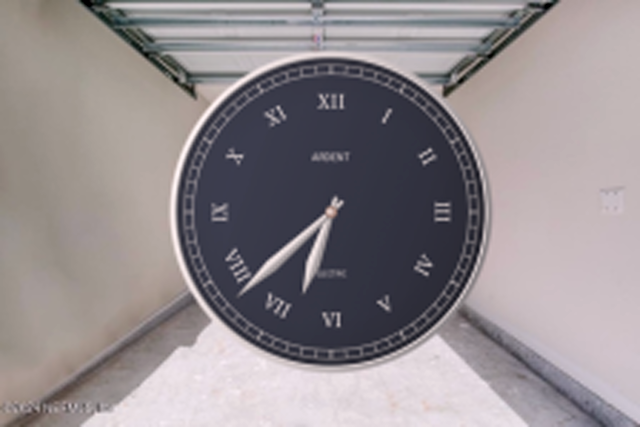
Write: h=6 m=38
